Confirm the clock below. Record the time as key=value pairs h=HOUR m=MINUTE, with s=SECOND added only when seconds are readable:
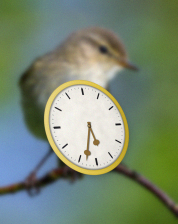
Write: h=5 m=33
